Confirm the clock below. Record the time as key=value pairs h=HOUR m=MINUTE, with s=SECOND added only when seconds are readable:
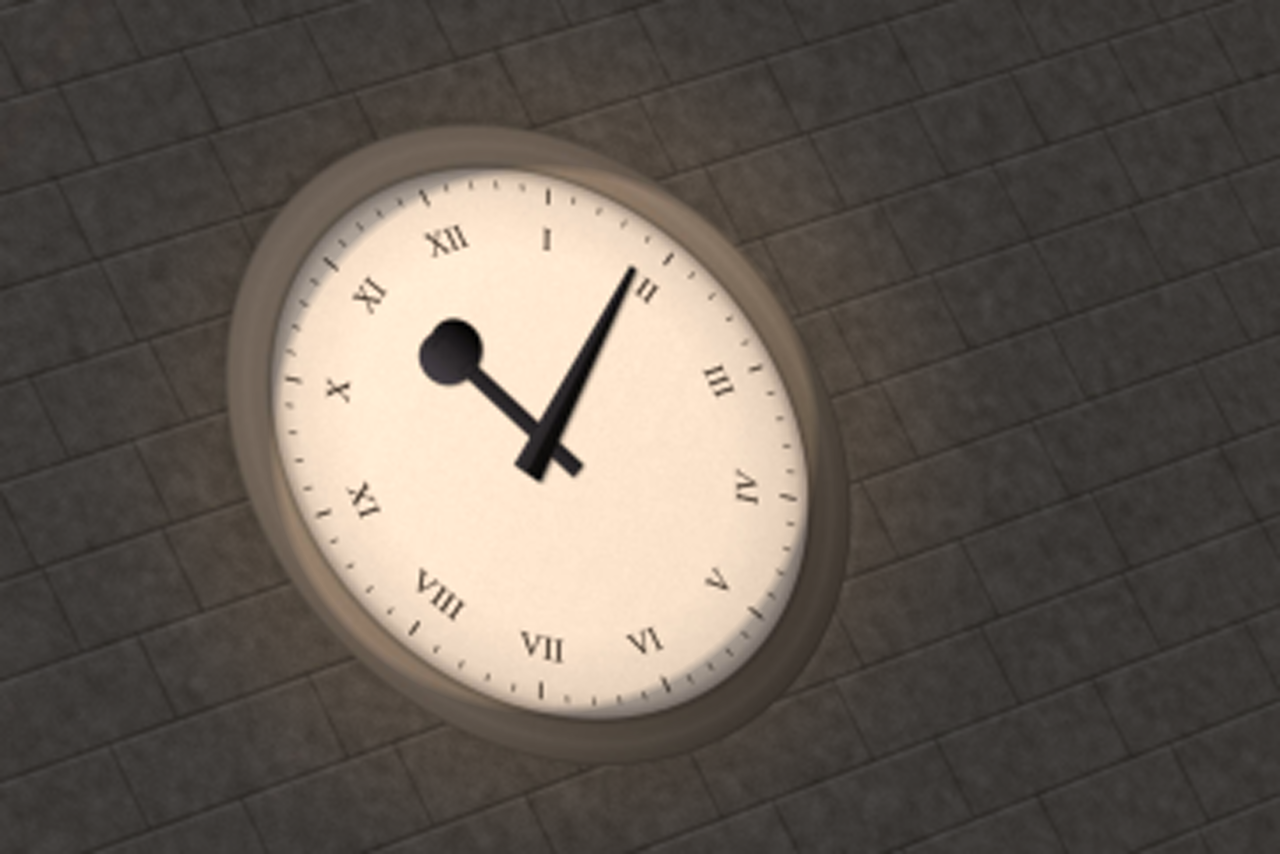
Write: h=11 m=9
